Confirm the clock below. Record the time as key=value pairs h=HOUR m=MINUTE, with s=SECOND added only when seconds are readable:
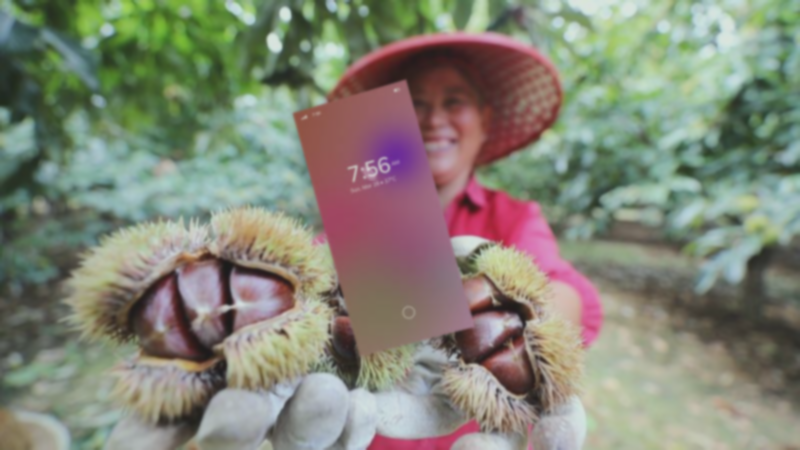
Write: h=7 m=56
